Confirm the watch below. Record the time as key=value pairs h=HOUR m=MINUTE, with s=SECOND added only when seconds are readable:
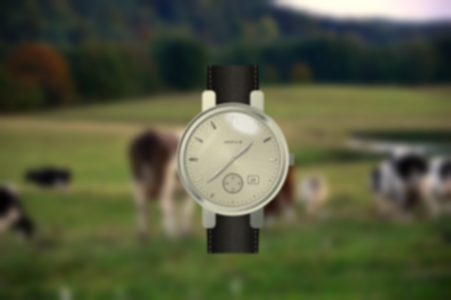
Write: h=1 m=38
